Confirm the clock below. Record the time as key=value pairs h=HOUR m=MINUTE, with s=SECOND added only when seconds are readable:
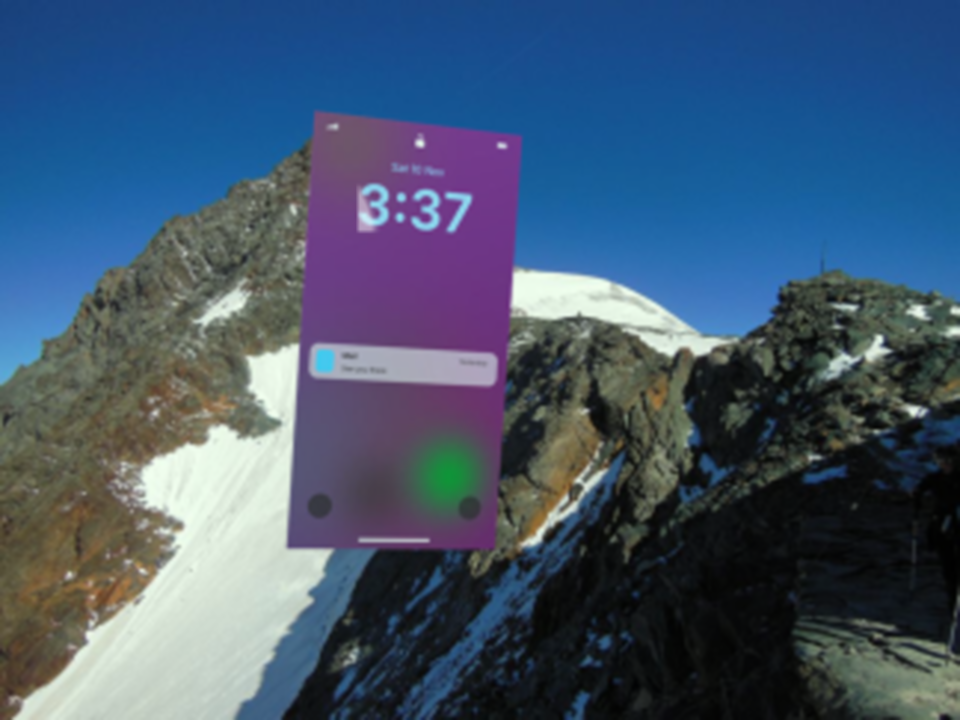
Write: h=3 m=37
